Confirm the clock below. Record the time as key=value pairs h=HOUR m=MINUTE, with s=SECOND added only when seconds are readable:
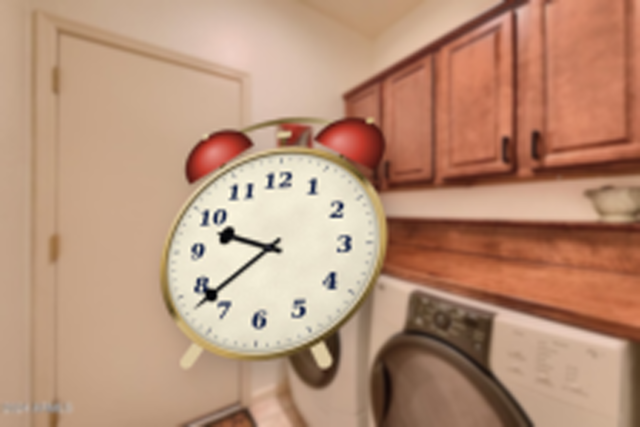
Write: h=9 m=38
